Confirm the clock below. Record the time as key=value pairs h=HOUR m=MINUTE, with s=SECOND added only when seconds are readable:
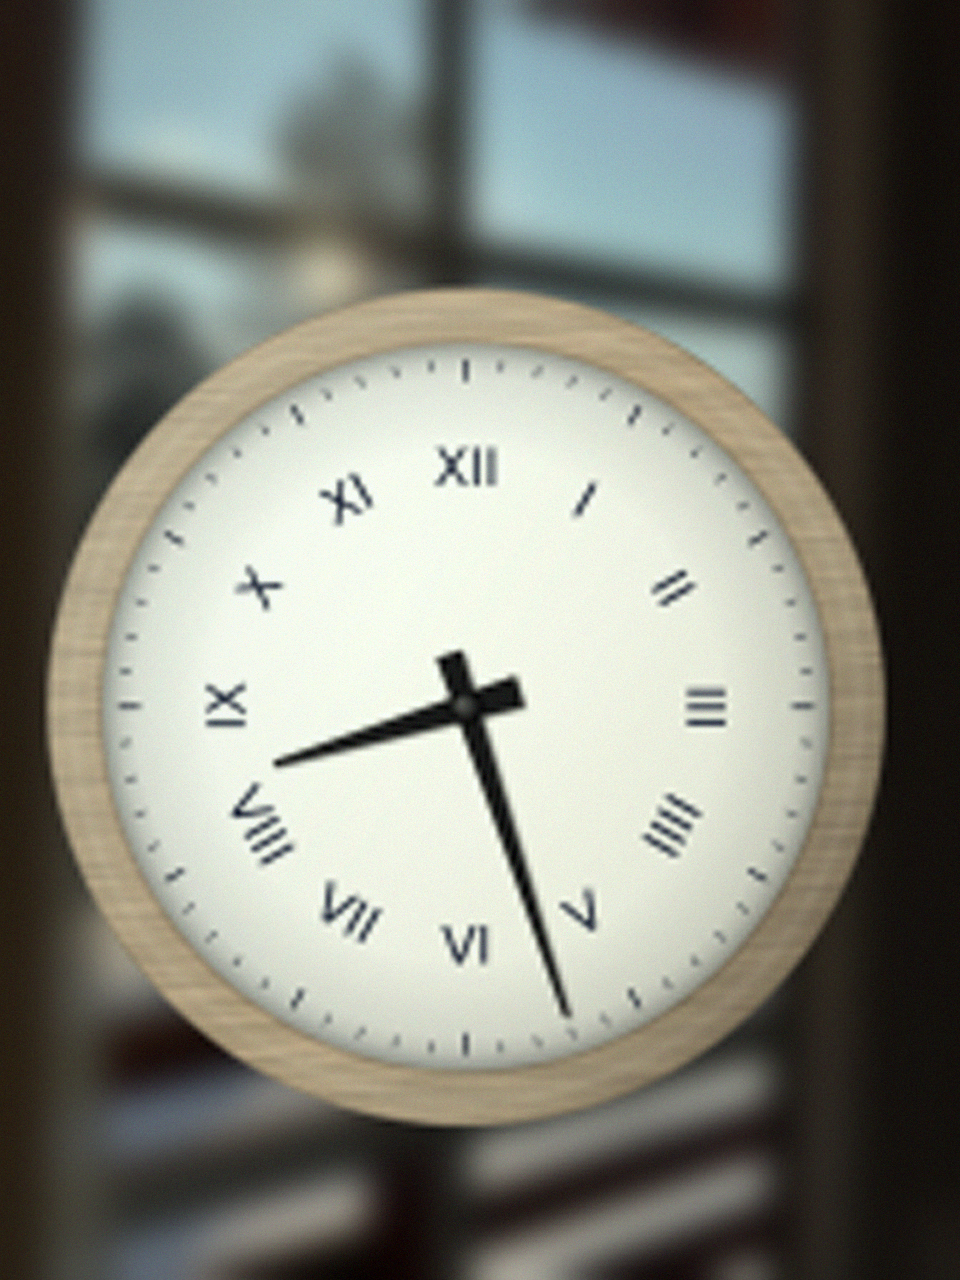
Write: h=8 m=27
